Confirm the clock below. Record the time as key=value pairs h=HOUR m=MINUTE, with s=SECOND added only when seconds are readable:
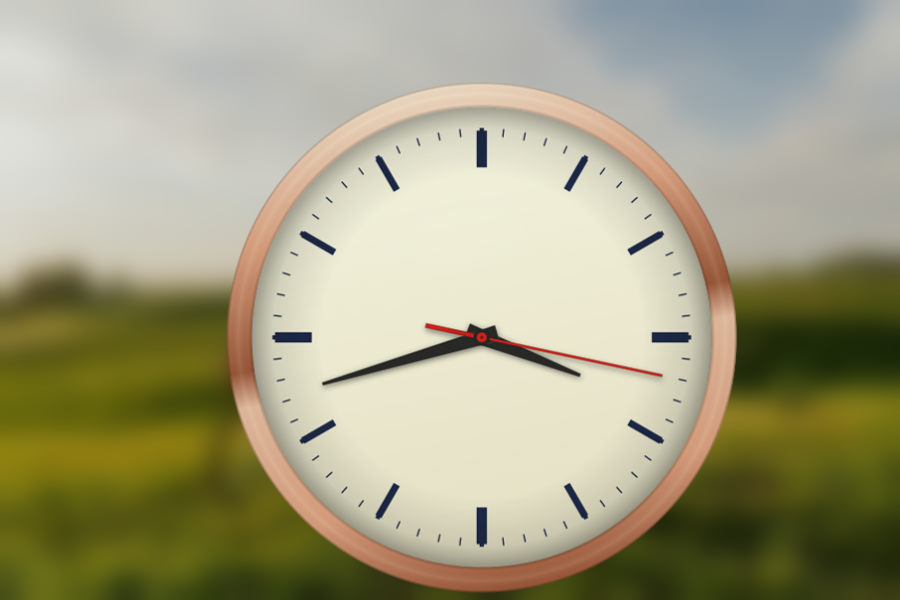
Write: h=3 m=42 s=17
